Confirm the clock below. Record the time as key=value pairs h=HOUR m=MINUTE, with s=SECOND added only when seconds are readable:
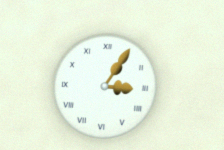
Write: h=3 m=5
